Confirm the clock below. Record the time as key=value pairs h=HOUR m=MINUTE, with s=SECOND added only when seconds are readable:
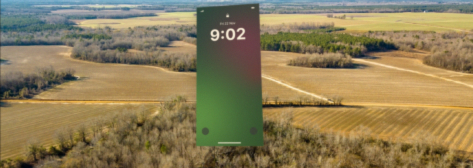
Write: h=9 m=2
